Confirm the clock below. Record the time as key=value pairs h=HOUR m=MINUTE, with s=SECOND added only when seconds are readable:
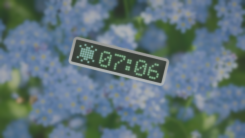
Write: h=7 m=6
